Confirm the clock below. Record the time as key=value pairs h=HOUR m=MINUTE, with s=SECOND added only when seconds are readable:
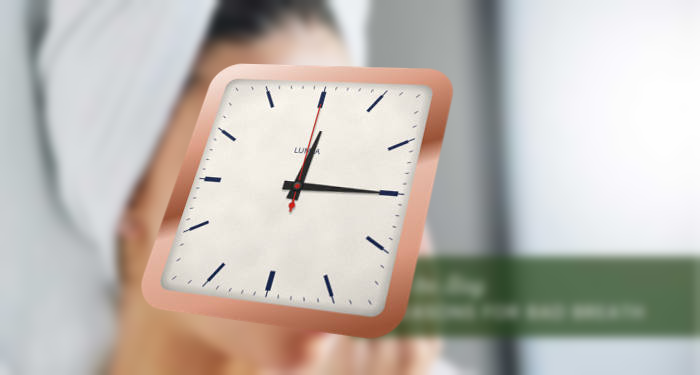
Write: h=12 m=15 s=0
